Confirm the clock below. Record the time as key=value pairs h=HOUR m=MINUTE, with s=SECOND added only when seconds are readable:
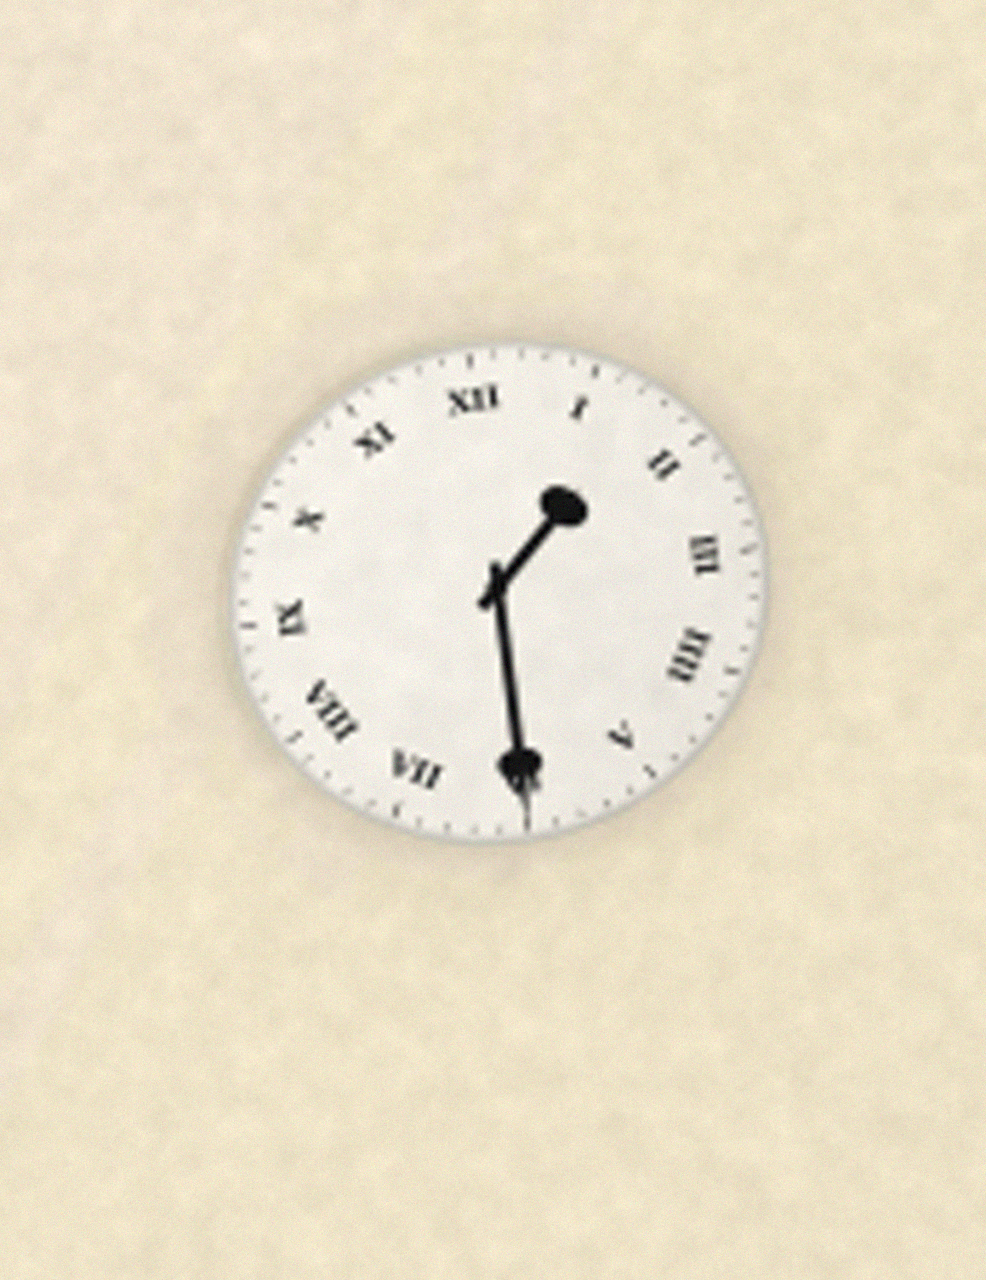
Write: h=1 m=30
